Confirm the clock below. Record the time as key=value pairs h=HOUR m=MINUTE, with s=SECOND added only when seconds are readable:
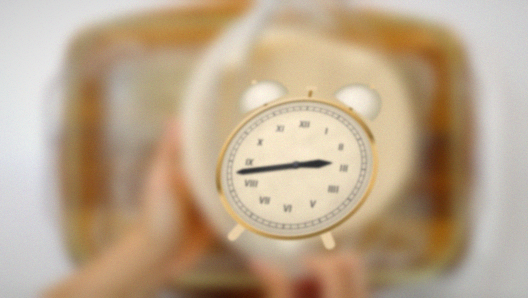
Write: h=2 m=43
